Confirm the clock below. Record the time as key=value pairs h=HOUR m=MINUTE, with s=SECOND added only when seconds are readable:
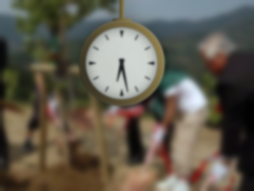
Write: h=6 m=28
